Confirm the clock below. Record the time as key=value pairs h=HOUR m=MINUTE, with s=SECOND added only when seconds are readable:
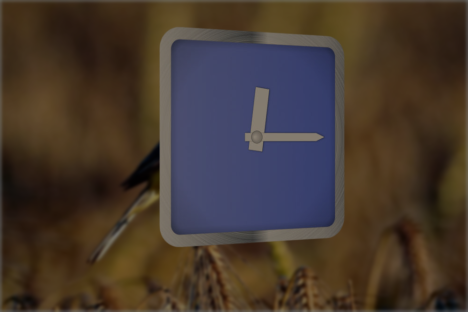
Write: h=12 m=15
